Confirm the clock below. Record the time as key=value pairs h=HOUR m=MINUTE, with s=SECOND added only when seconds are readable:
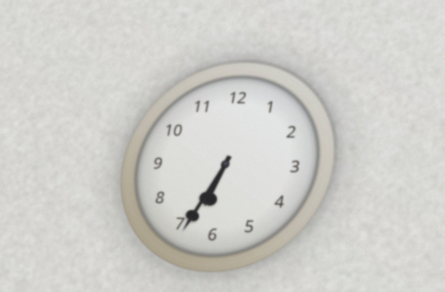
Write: h=6 m=34
